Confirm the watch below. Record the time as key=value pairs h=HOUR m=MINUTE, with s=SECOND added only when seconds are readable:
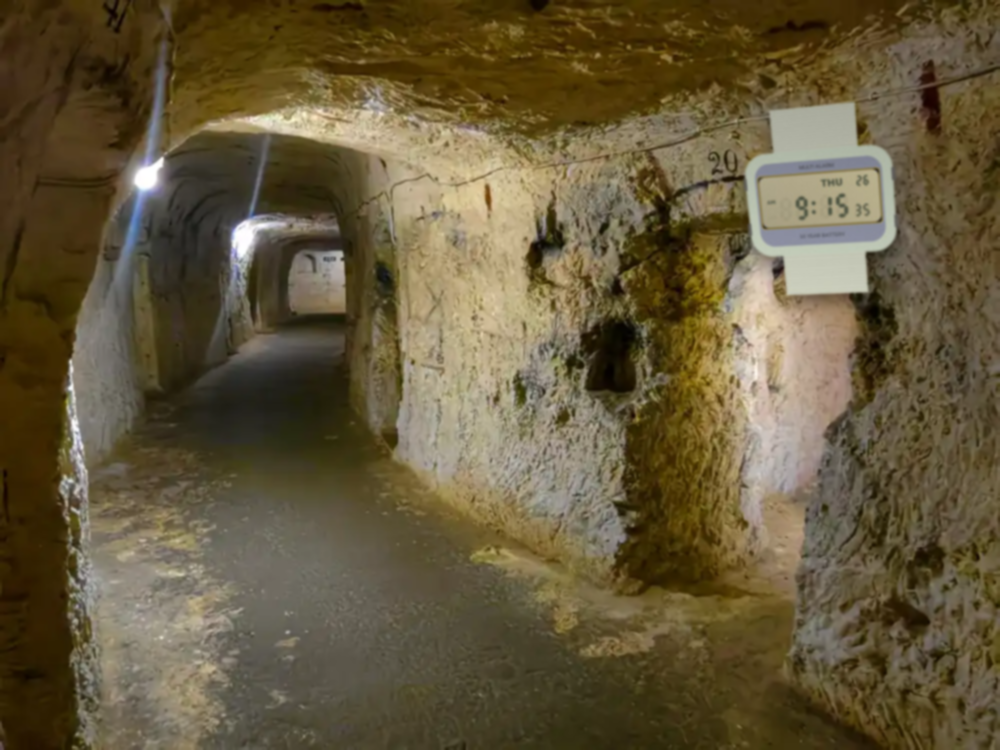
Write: h=9 m=15
